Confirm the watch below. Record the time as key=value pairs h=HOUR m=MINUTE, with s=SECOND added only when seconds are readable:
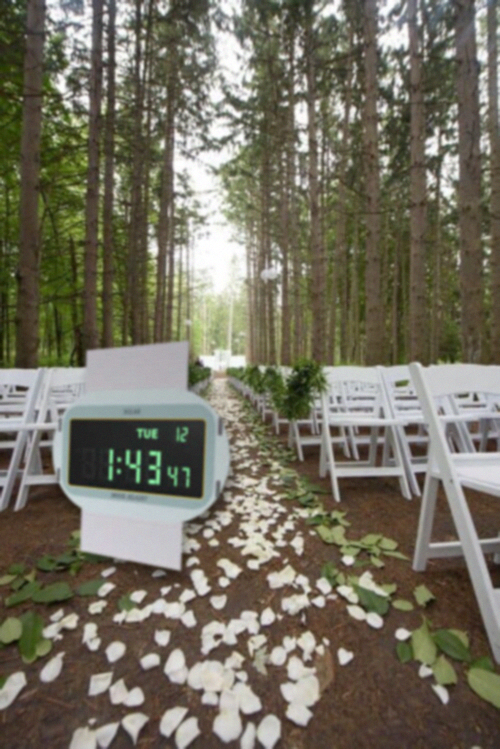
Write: h=1 m=43 s=47
